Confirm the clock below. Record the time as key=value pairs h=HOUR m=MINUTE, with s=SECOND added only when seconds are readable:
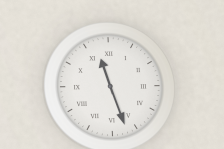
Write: h=11 m=27
